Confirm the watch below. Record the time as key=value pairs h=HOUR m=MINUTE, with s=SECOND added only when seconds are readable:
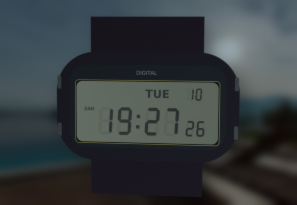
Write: h=19 m=27 s=26
